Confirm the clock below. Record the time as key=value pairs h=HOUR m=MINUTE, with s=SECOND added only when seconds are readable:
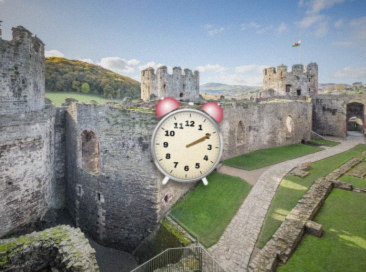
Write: h=2 m=10
